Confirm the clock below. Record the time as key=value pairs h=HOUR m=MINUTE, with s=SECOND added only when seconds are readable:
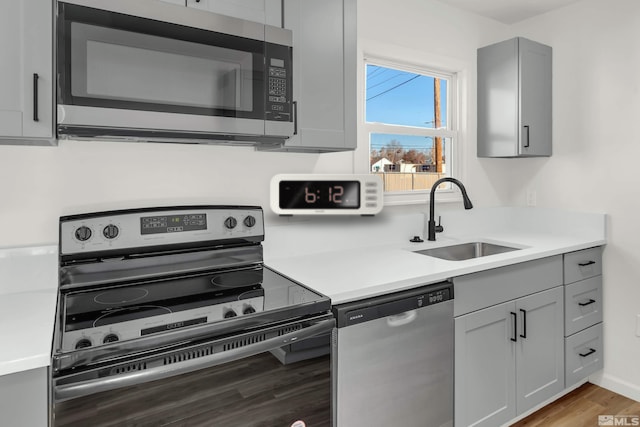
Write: h=6 m=12
